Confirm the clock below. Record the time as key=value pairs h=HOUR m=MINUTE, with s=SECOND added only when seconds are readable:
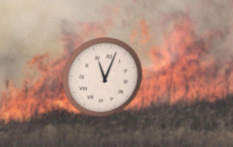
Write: h=11 m=2
